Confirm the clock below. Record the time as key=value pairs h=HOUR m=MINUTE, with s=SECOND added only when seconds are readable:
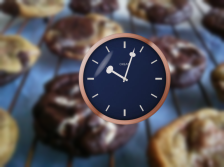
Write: h=10 m=3
